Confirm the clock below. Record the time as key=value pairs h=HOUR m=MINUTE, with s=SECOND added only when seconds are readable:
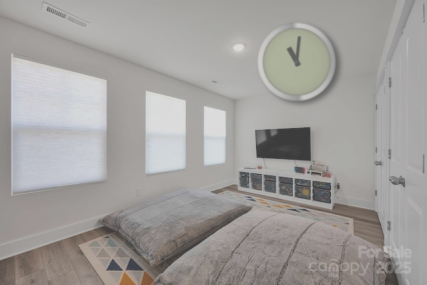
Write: h=11 m=1
